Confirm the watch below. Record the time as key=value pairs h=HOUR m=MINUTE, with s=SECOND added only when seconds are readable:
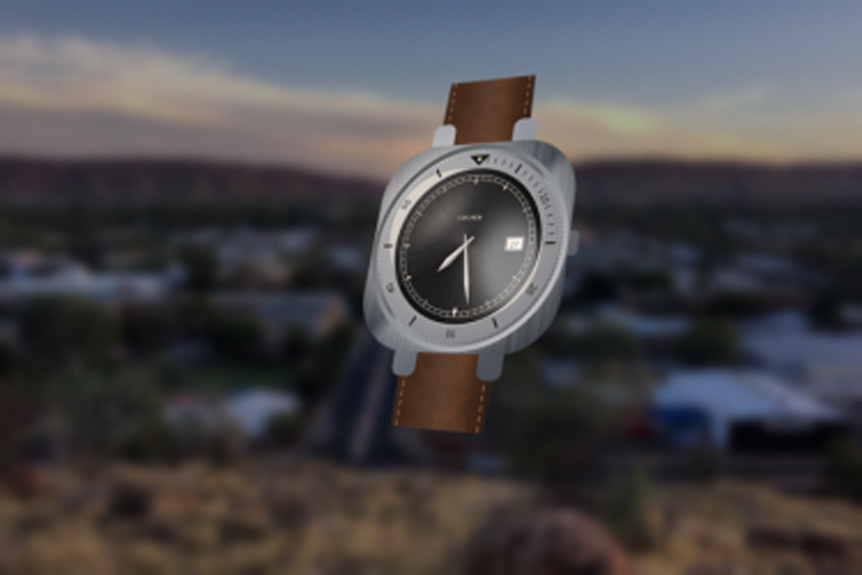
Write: h=7 m=28
